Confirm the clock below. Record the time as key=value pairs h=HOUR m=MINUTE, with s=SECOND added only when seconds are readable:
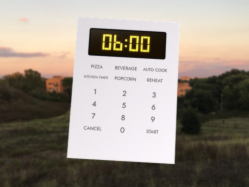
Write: h=6 m=0
